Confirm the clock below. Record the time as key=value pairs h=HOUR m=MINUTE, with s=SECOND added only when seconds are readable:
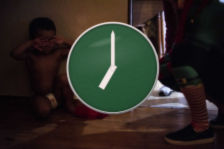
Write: h=7 m=0
